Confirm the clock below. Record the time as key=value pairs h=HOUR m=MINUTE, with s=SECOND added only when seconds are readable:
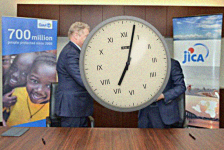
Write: h=7 m=3
